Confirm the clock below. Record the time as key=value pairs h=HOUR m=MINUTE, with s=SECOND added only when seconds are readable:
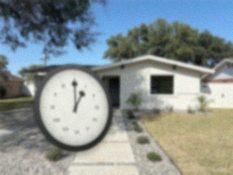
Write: h=1 m=0
